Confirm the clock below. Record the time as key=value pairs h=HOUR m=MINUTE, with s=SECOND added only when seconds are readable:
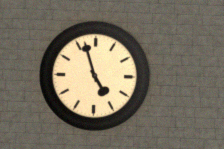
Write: h=4 m=57
